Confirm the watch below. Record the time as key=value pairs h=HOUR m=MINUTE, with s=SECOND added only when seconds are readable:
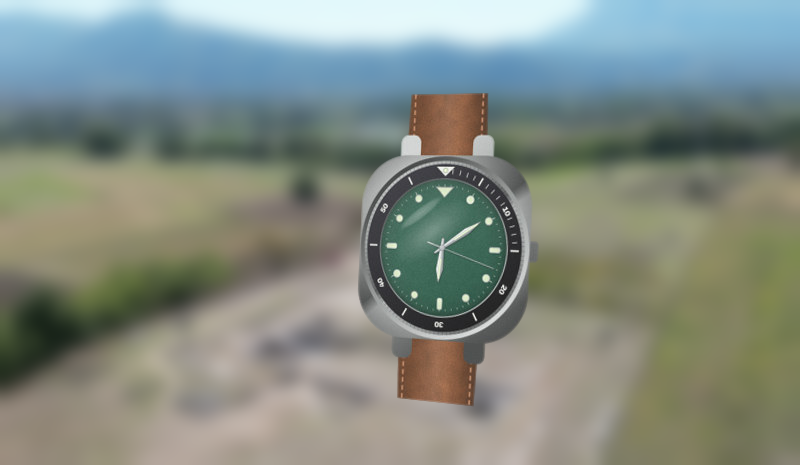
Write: h=6 m=9 s=18
